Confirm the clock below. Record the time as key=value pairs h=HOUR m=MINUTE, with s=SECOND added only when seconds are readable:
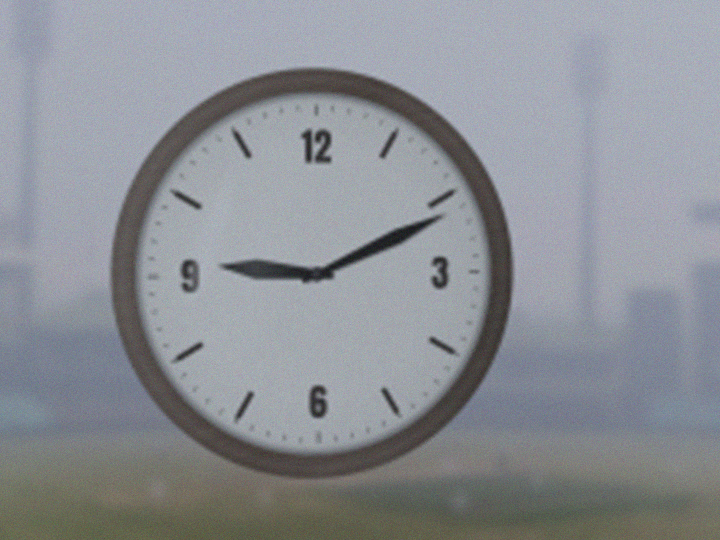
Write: h=9 m=11
